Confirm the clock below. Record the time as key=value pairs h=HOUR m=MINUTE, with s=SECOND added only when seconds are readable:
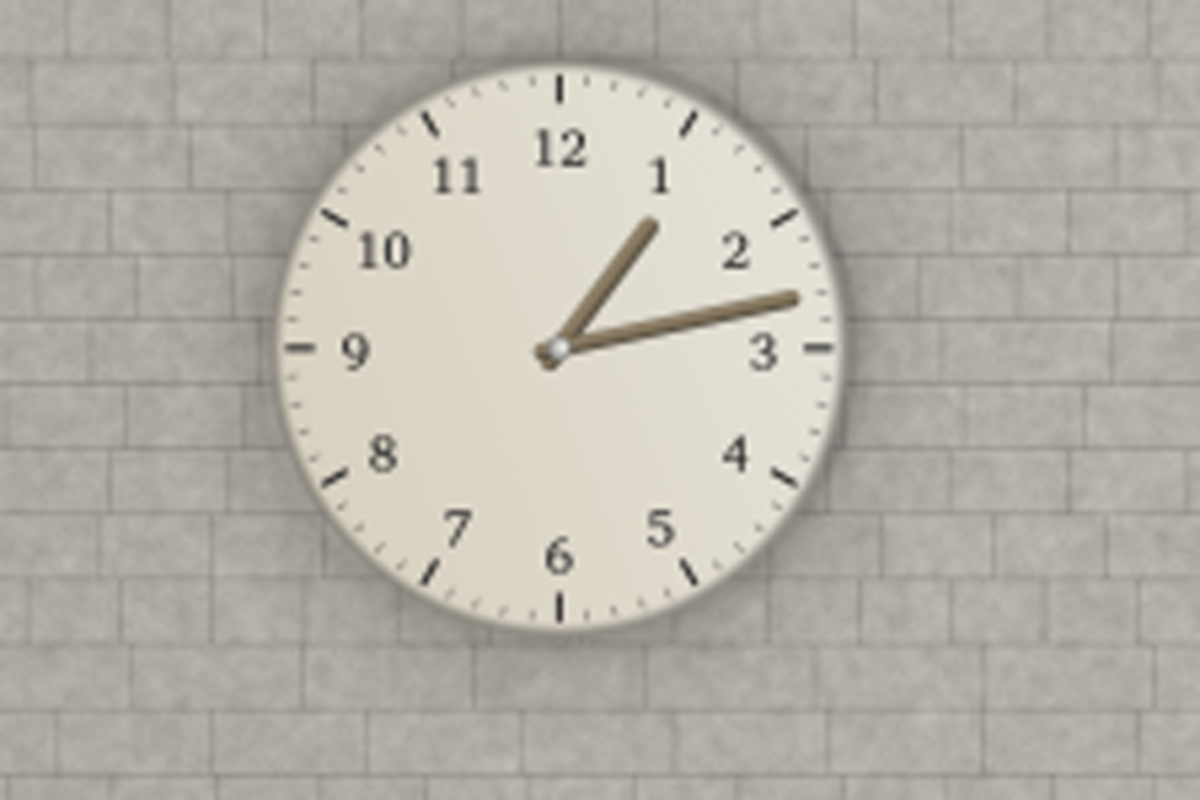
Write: h=1 m=13
